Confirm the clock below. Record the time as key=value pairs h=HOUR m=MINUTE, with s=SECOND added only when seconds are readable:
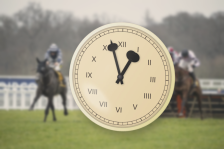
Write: h=12 m=57
